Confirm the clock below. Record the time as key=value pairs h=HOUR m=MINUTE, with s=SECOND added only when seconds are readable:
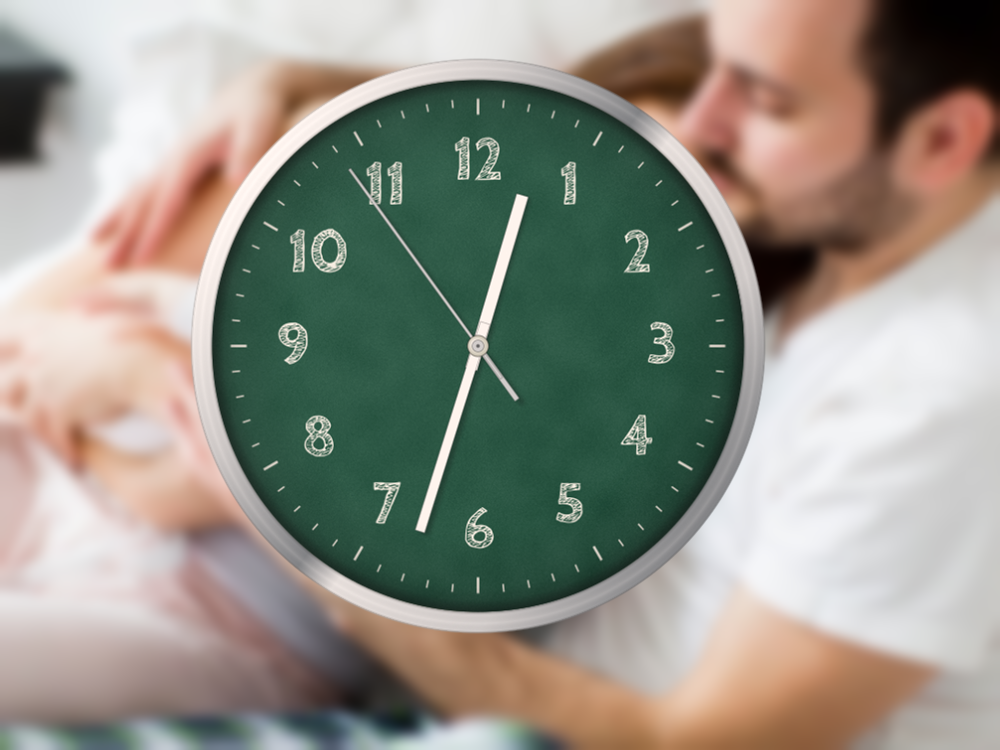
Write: h=12 m=32 s=54
